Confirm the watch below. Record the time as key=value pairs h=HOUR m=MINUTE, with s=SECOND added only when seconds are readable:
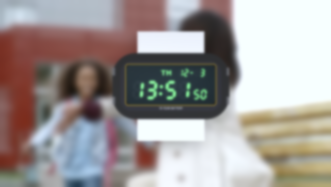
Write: h=13 m=51
